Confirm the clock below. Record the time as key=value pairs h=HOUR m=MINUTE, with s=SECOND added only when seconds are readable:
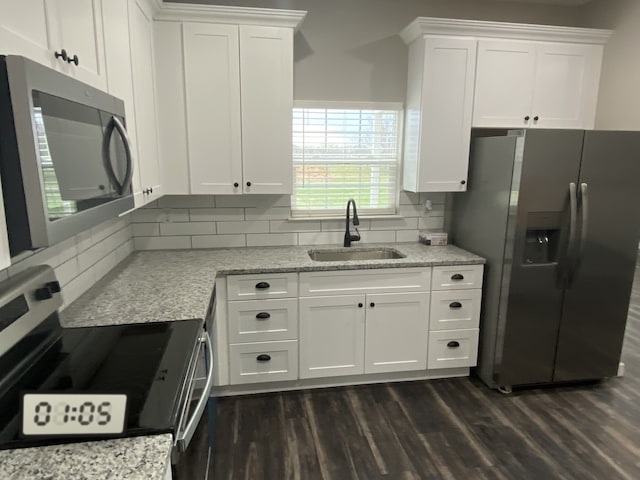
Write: h=1 m=5
